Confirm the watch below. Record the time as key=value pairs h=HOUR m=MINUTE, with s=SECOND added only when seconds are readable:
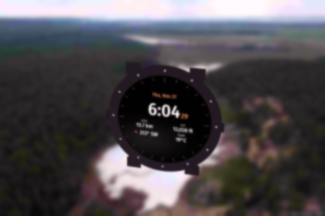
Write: h=6 m=4
